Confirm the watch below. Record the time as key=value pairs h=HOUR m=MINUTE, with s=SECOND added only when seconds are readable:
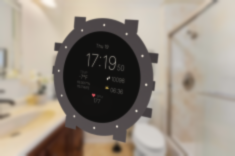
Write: h=17 m=19
